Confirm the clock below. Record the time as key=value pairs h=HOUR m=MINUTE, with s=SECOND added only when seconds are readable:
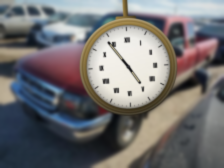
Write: h=4 m=54
